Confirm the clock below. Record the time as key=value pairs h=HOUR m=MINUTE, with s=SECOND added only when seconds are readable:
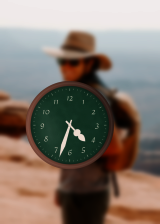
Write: h=4 m=33
